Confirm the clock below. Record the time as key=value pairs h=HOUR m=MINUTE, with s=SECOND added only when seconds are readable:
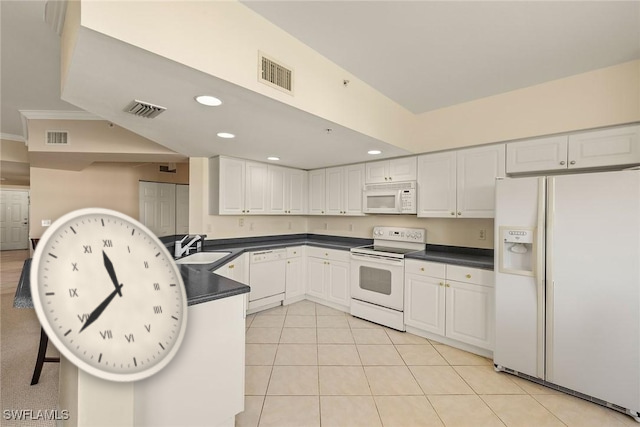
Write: h=11 m=39
